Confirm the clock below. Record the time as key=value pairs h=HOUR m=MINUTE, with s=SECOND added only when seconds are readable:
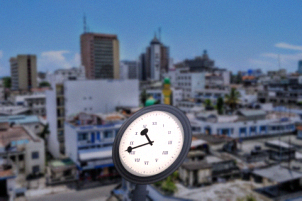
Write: h=10 m=42
